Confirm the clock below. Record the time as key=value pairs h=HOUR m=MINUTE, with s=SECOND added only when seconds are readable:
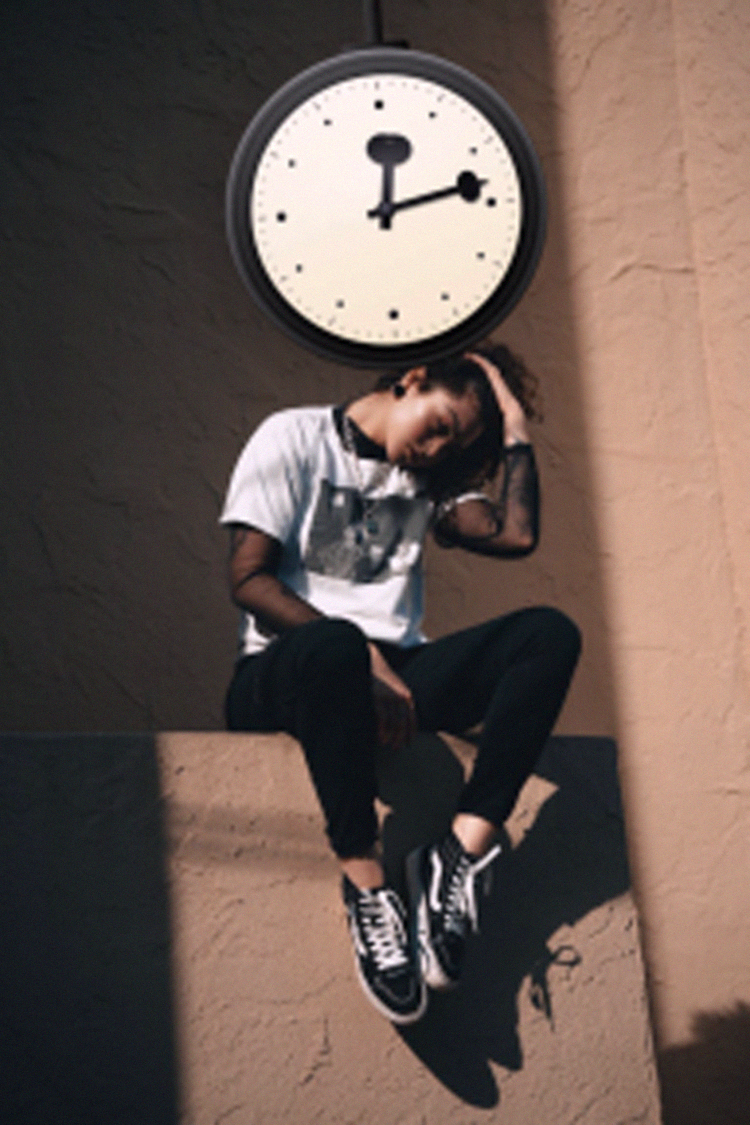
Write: h=12 m=13
